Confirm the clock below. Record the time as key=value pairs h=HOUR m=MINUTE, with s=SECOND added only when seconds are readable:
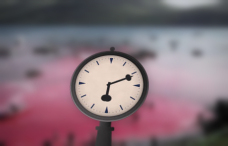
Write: h=6 m=11
